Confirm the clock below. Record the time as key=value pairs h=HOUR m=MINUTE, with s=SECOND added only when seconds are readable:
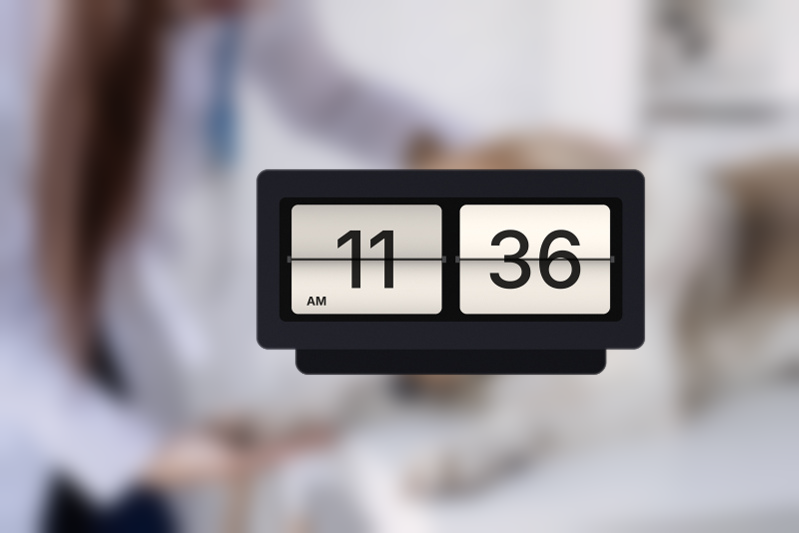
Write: h=11 m=36
